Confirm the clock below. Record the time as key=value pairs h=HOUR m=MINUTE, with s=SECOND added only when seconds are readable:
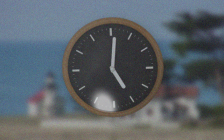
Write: h=5 m=1
